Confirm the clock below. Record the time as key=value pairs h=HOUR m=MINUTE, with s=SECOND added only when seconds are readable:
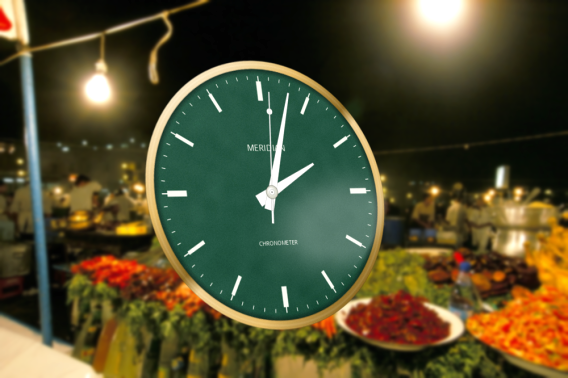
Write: h=2 m=3 s=1
